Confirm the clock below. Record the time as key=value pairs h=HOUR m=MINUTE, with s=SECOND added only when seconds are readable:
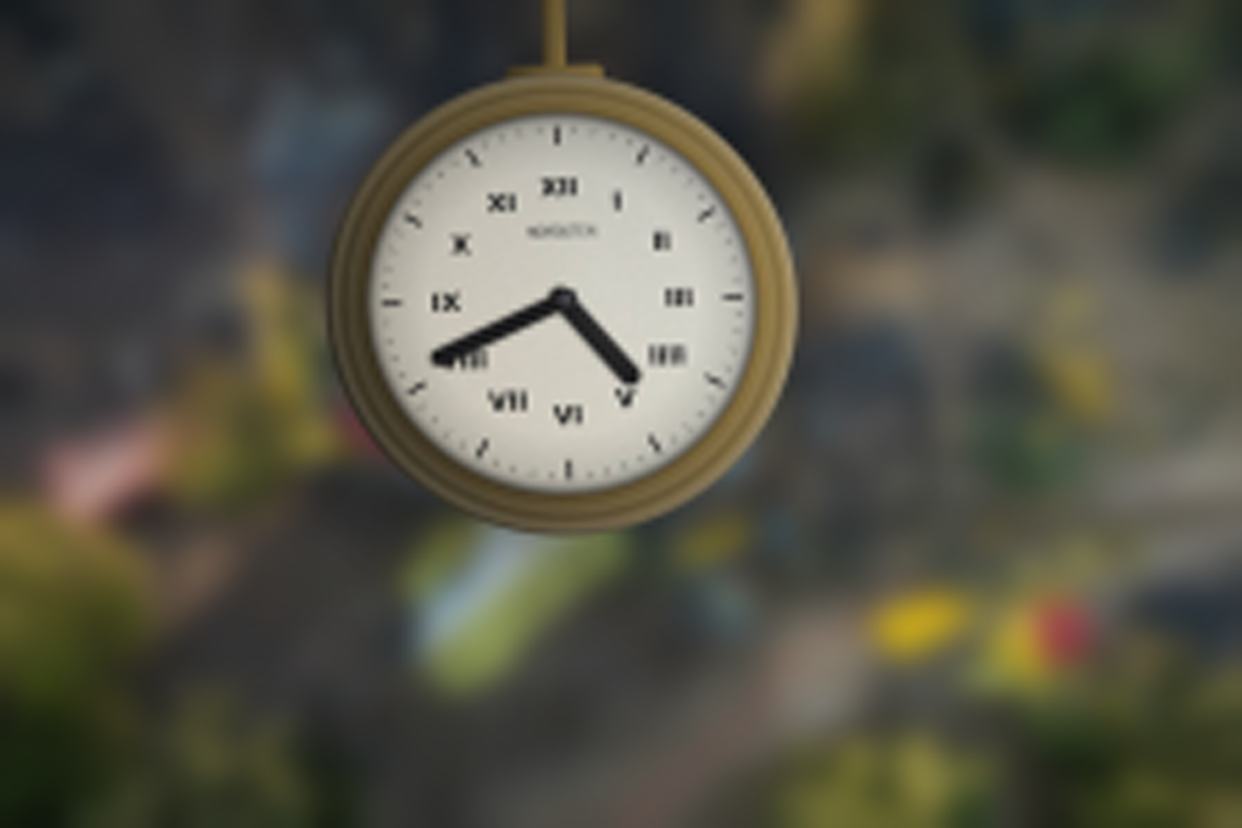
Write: h=4 m=41
